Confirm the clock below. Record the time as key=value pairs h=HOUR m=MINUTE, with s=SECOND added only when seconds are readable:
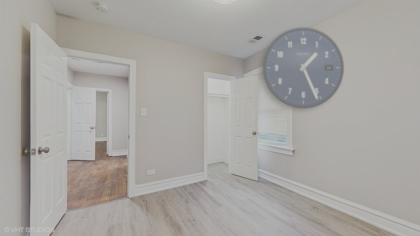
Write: h=1 m=26
